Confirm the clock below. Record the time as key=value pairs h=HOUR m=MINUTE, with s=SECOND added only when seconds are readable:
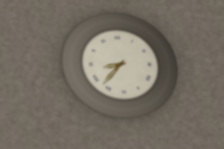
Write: h=8 m=37
